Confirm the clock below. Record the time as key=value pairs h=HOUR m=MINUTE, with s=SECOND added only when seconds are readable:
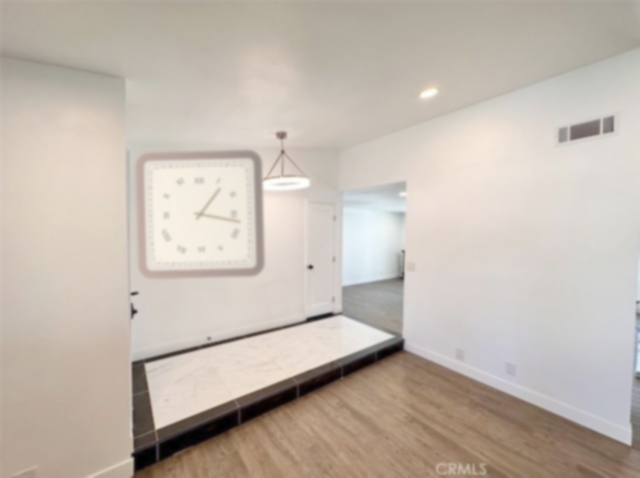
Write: h=1 m=17
